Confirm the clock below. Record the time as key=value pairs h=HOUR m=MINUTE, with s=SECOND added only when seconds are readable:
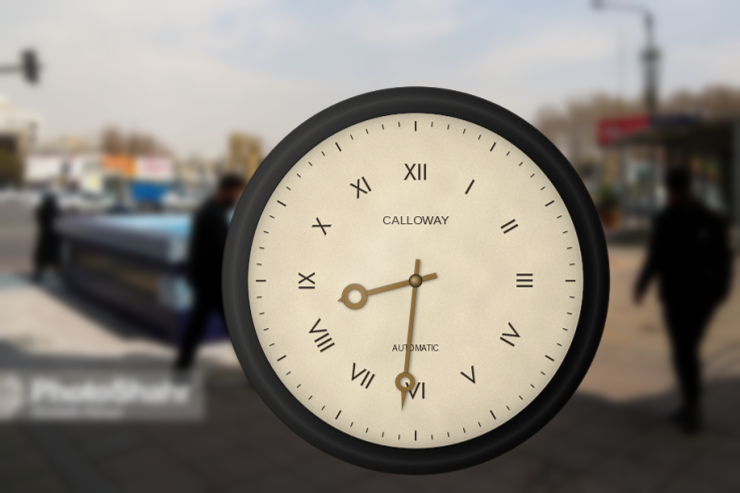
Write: h=8 m=31
